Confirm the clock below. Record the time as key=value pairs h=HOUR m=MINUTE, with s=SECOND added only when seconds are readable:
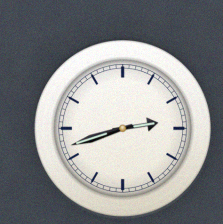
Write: h=2 m=42
